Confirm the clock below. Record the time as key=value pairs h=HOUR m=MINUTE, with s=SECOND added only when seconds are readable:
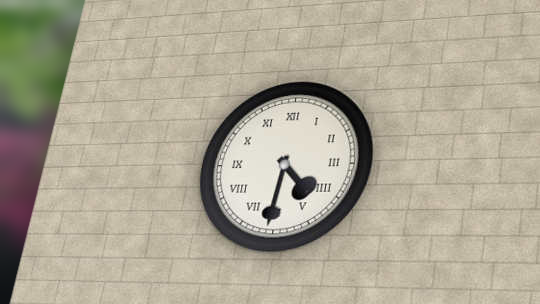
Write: h=4 m=31
